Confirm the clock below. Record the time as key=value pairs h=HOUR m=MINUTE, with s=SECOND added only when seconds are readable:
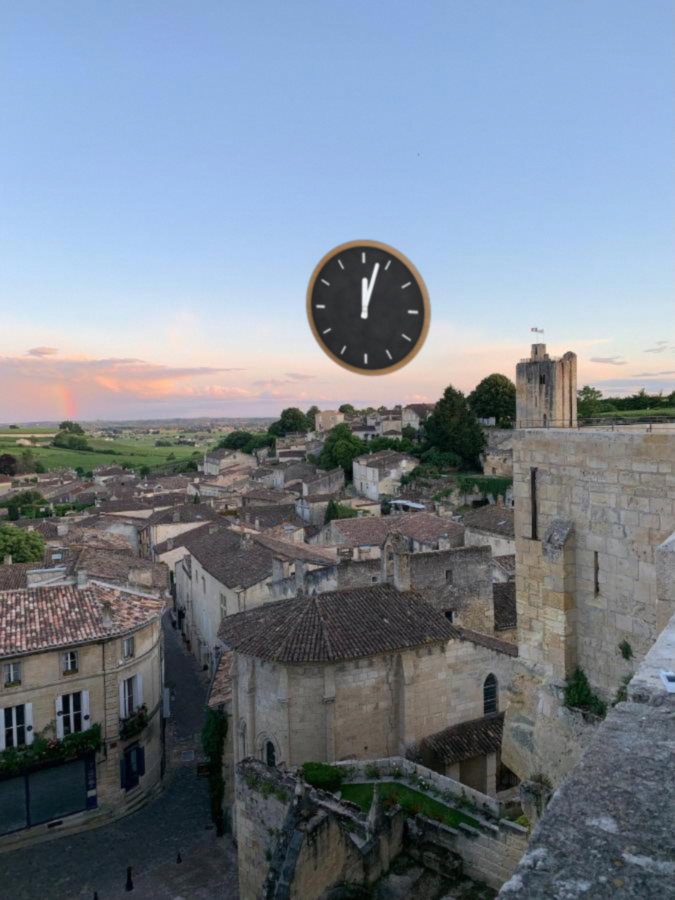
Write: h=12 m=3
